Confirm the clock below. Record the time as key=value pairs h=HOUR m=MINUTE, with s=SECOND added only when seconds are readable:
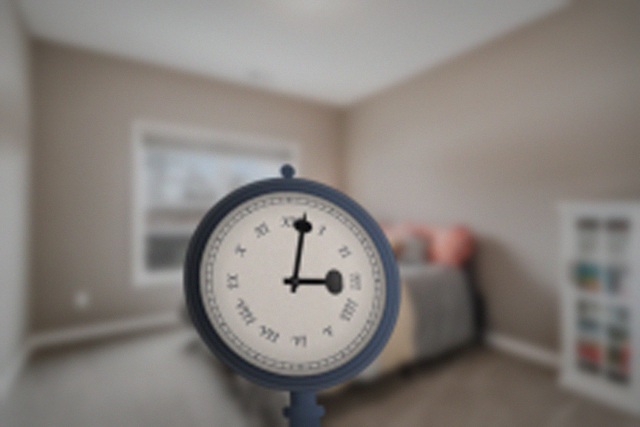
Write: h=3 m=2
